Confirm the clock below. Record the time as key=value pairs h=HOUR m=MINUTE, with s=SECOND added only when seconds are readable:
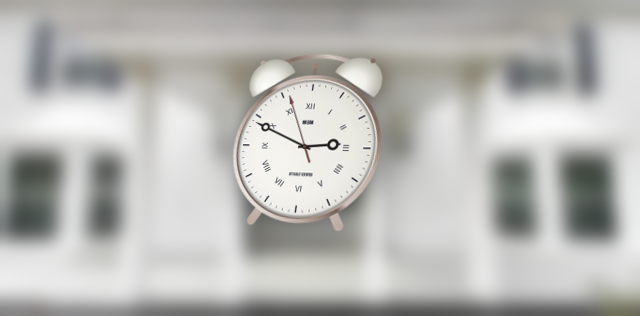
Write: h=2 m=48 s=56
